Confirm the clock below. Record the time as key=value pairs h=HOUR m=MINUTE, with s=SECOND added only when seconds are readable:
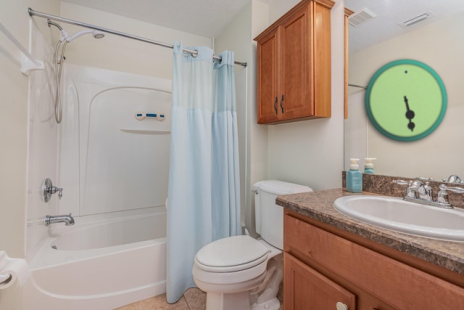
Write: h=5 m=28
